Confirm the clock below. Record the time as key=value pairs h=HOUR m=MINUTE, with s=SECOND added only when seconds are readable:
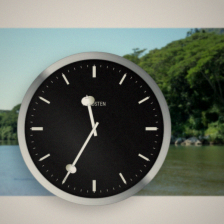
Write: h=11 m=35
